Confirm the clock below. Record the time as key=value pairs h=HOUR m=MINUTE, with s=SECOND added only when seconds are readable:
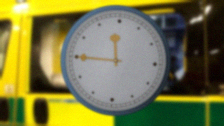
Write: h=11 m=45
